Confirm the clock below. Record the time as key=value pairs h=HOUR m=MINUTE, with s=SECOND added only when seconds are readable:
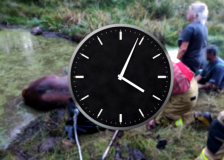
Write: h=4 m=4
